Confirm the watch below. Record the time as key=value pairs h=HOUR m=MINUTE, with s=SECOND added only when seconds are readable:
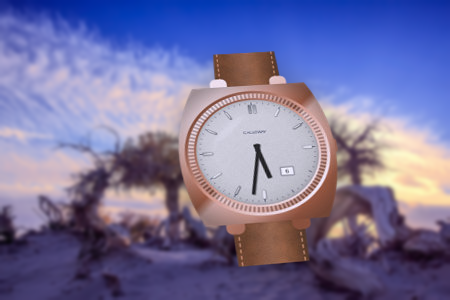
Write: h=5 m=32
